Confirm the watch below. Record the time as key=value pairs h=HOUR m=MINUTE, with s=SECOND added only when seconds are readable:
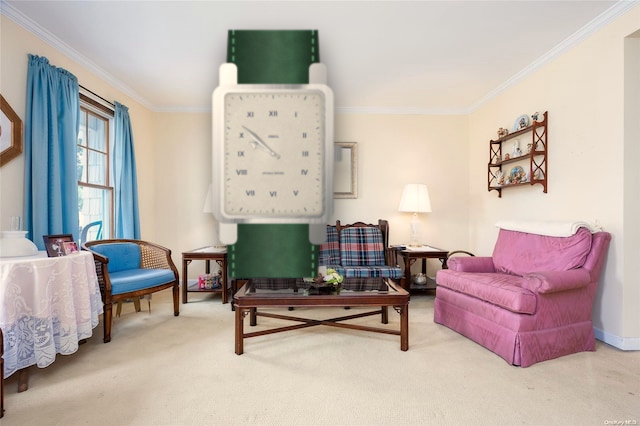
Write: h=9 m=52
